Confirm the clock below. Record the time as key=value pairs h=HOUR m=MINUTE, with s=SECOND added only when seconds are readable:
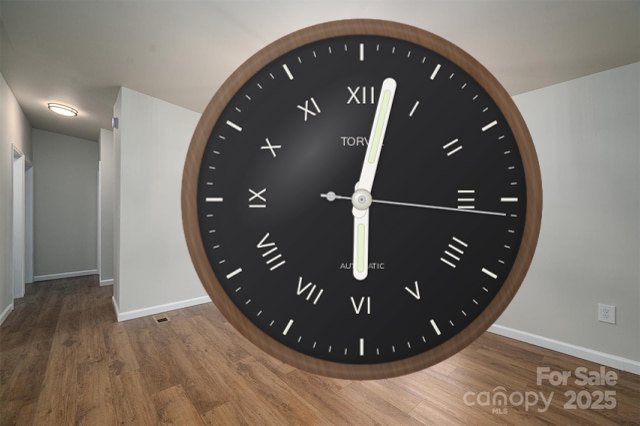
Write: h=6 m=2 s=16
